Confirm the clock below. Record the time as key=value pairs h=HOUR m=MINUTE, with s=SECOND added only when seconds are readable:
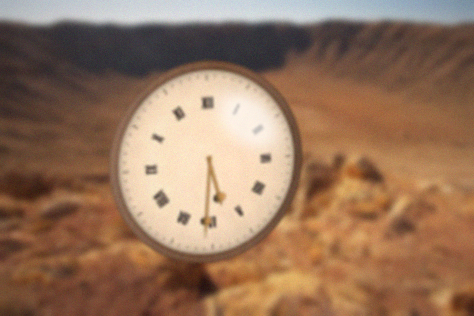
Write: h=5 m=31
